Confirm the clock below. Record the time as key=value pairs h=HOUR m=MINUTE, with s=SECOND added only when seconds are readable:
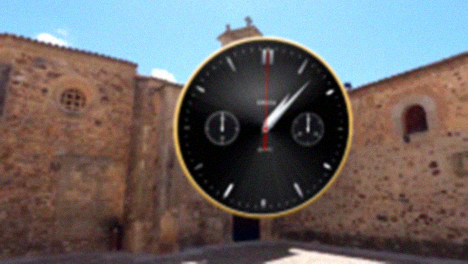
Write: h=1 m=7
